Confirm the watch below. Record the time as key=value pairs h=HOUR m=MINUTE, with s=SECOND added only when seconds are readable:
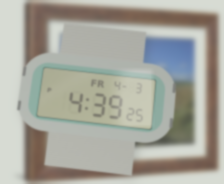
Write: h=4 m=39 s=25
